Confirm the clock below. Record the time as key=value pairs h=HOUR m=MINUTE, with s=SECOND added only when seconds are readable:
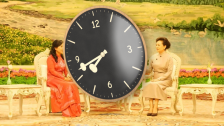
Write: h=7 m=42
